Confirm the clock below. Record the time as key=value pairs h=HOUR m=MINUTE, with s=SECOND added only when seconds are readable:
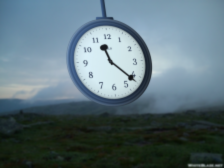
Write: h=11 m=22
